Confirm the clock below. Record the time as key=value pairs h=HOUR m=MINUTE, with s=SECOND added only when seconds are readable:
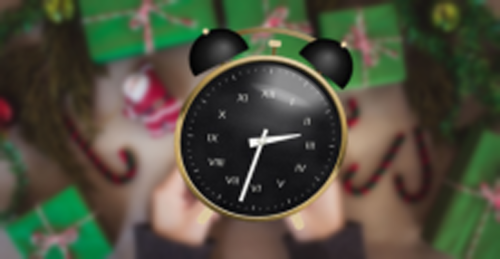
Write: h=2 m=32
